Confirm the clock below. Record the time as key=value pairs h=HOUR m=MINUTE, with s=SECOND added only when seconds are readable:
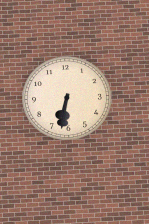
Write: h=6 m=32
